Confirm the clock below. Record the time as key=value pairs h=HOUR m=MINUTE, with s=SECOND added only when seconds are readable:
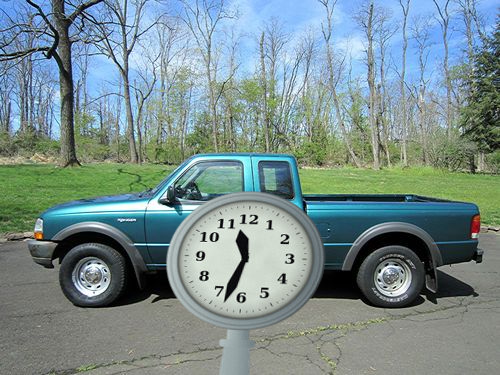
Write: h=11 m=33
